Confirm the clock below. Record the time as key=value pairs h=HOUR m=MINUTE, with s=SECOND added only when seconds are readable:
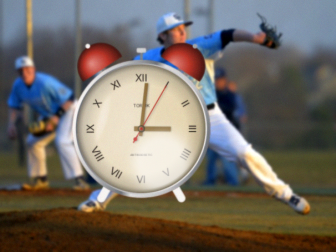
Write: h=3 m=1 s=5
